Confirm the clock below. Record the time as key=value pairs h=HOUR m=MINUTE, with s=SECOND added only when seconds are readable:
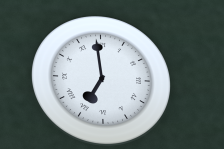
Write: h=6 m=59
